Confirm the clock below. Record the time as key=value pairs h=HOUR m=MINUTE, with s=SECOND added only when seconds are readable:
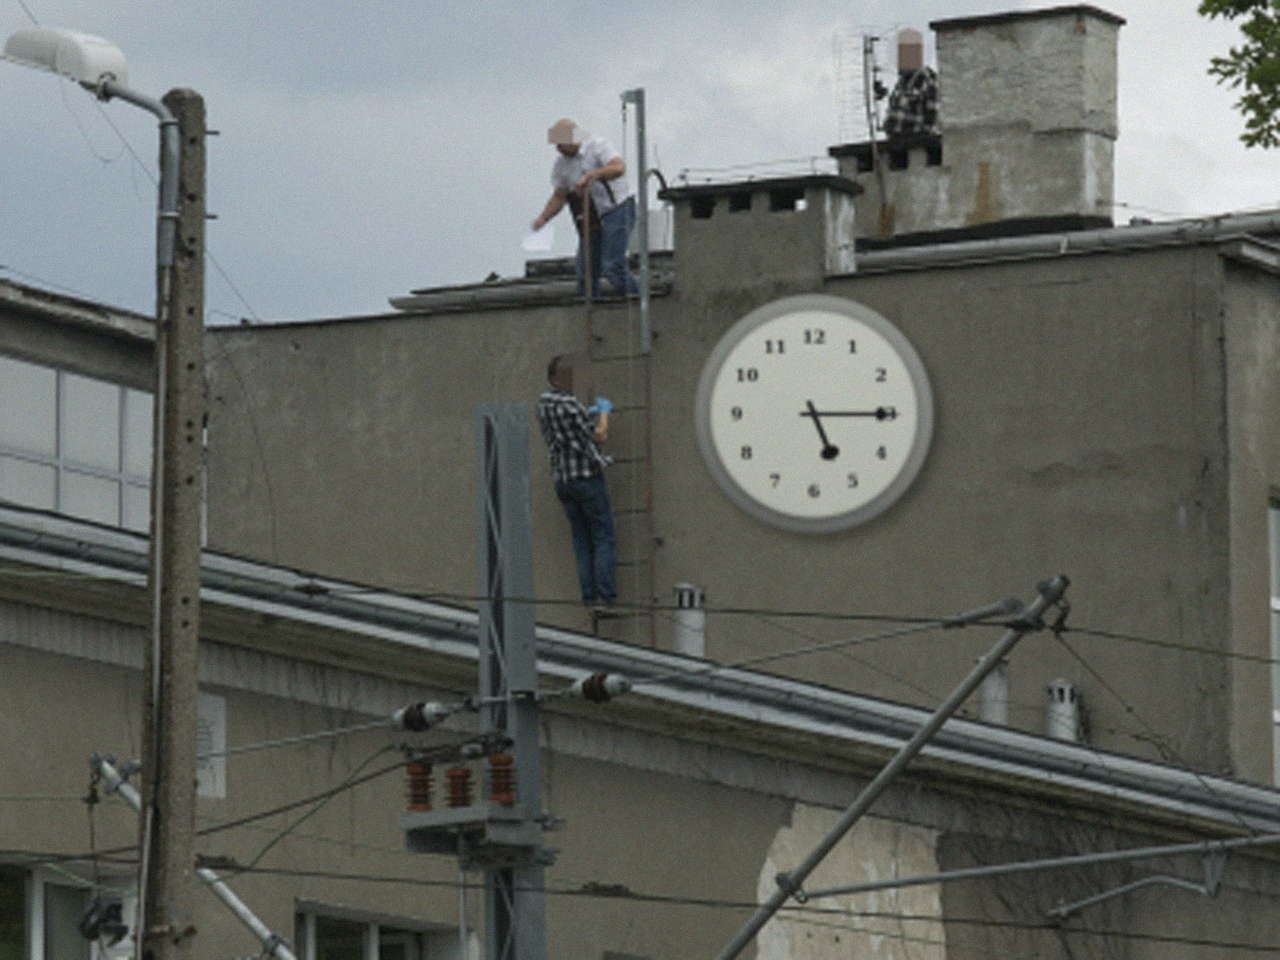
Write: h=5 m=15
